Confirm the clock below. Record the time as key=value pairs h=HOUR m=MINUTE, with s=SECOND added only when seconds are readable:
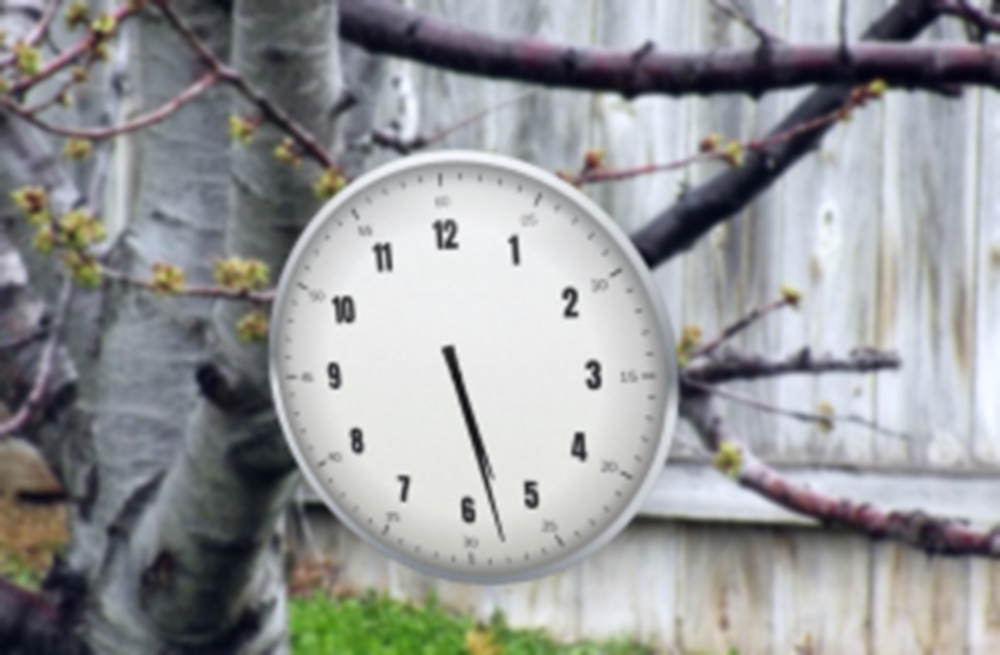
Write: h=5 m=28
